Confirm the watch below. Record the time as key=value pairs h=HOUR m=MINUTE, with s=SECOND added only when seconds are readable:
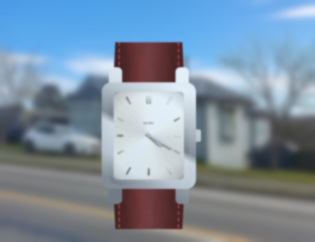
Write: h=4 m=20
